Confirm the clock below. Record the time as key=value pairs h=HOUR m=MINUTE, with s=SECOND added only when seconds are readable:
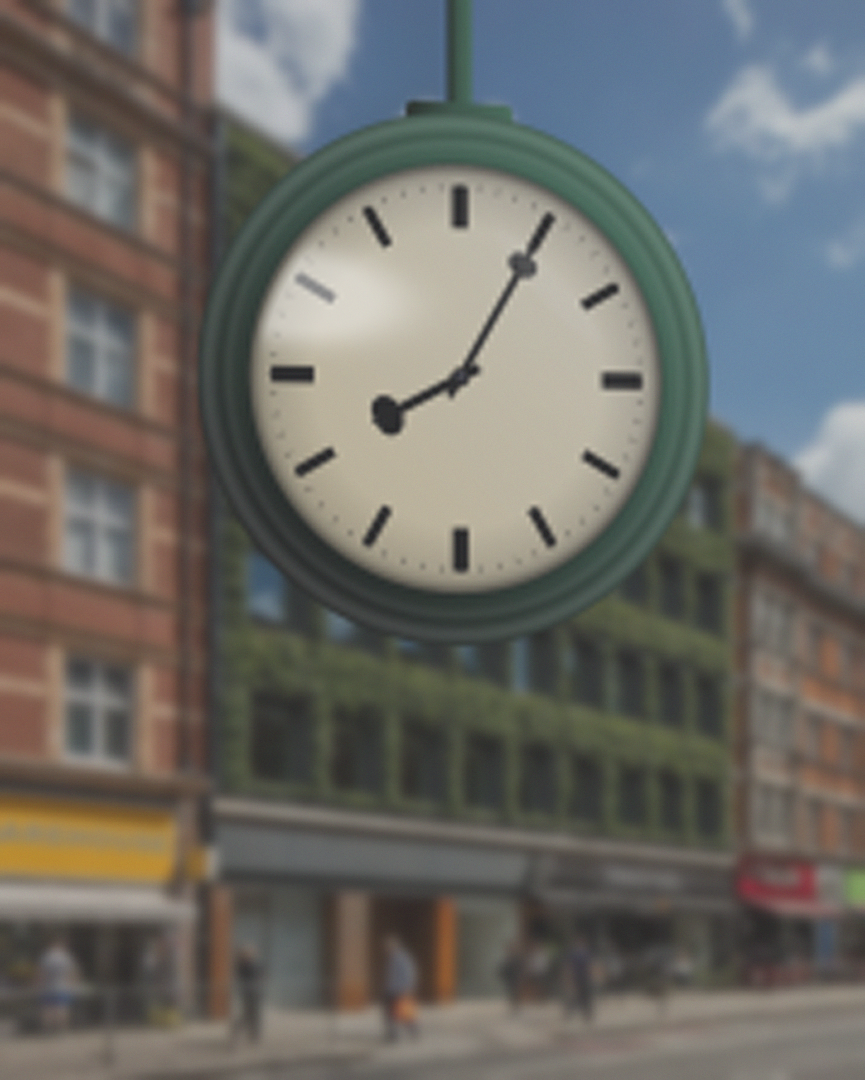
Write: h=8 m=5
